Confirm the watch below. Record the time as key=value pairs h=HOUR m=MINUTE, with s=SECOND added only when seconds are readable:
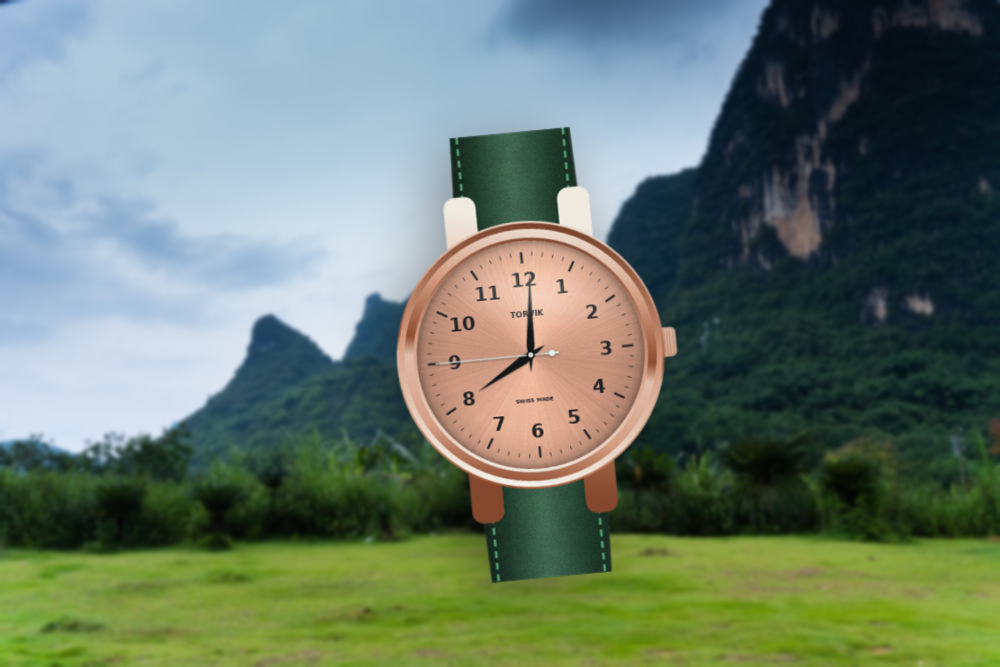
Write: h=8 m=0 s=45
